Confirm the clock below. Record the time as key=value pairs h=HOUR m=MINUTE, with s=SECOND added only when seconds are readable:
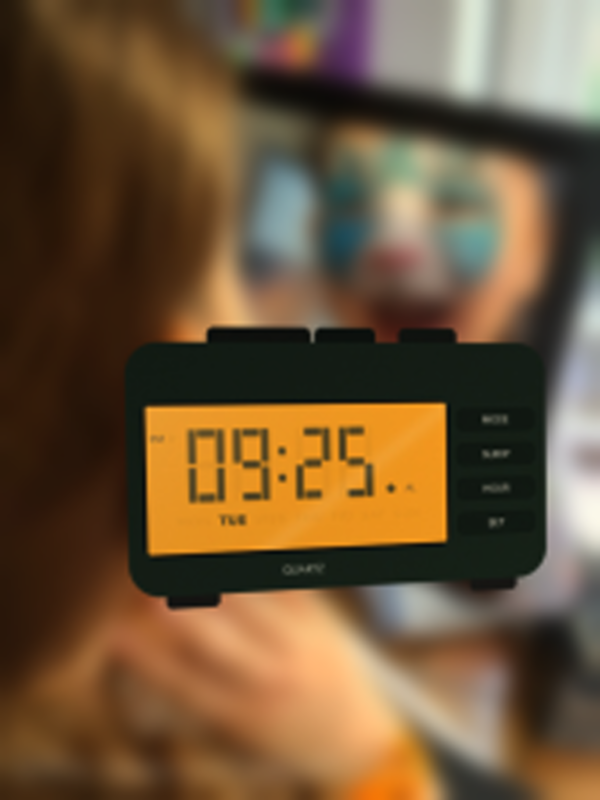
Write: h=9 m=25
